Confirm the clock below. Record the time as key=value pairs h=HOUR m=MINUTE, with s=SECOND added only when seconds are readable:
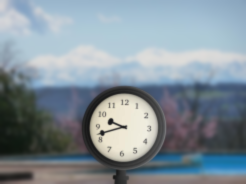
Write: h=9 m=42
